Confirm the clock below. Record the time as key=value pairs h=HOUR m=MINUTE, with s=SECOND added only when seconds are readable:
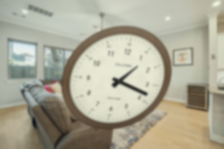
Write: h=1 m=18
